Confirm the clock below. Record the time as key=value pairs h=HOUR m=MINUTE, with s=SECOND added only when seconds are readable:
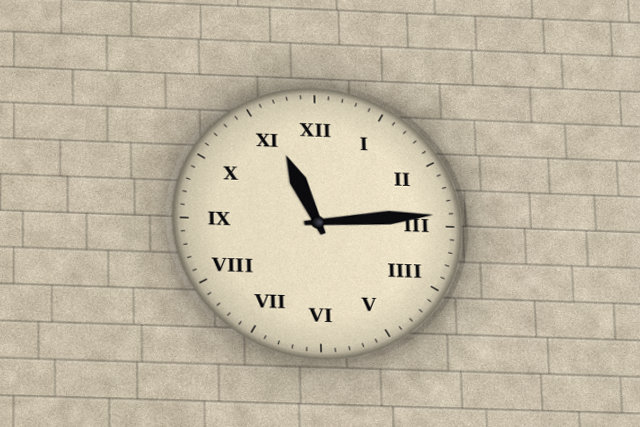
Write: h=11 m=14
